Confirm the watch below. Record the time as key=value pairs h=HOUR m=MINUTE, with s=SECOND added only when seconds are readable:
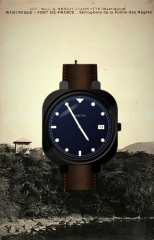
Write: h=4 m=55
